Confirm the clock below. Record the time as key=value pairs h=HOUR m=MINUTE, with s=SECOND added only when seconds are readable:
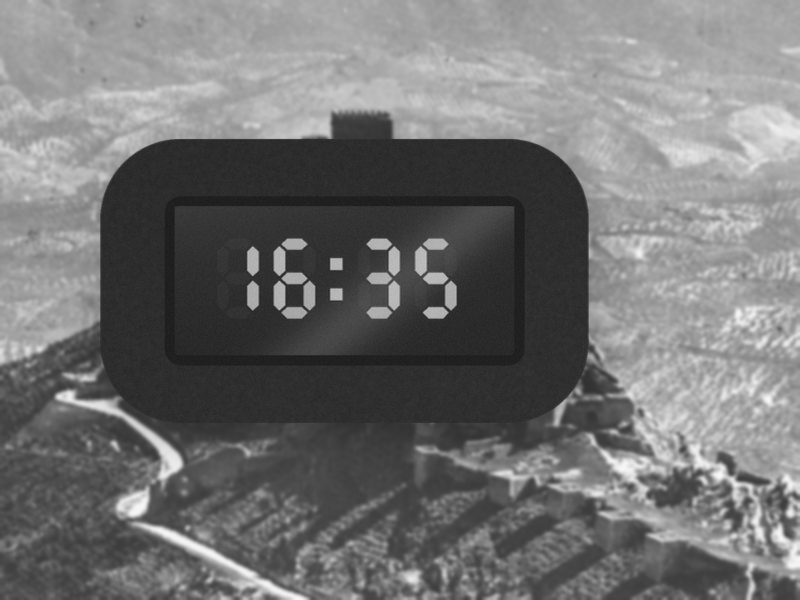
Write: h=16 m=35
